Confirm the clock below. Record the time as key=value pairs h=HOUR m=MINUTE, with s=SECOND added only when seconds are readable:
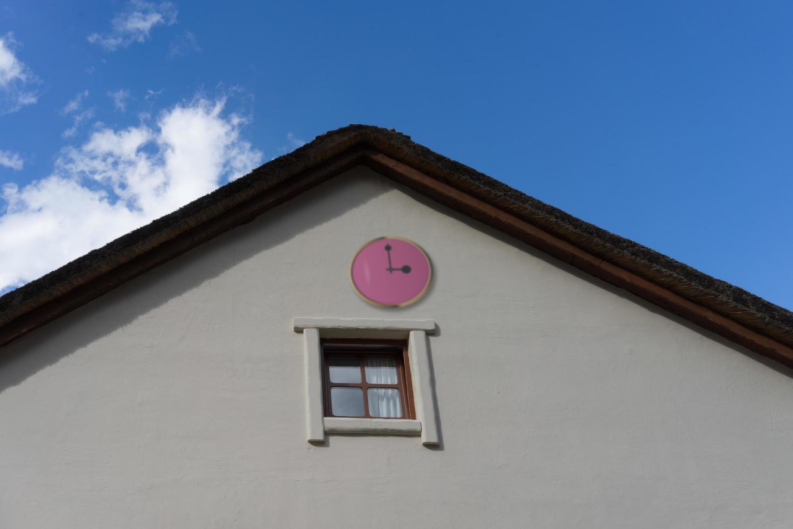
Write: h=2 m=59
